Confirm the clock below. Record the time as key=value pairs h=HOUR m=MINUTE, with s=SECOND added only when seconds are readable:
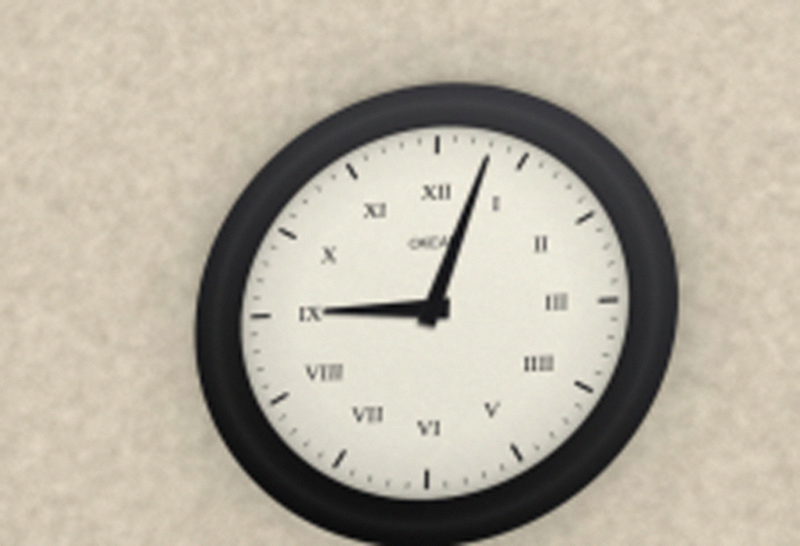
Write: h=9 m=3
